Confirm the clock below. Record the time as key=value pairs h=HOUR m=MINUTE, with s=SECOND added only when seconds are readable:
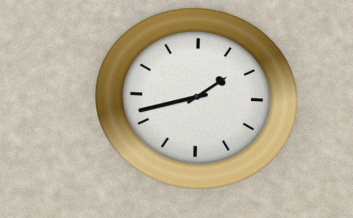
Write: h=1 m=42
